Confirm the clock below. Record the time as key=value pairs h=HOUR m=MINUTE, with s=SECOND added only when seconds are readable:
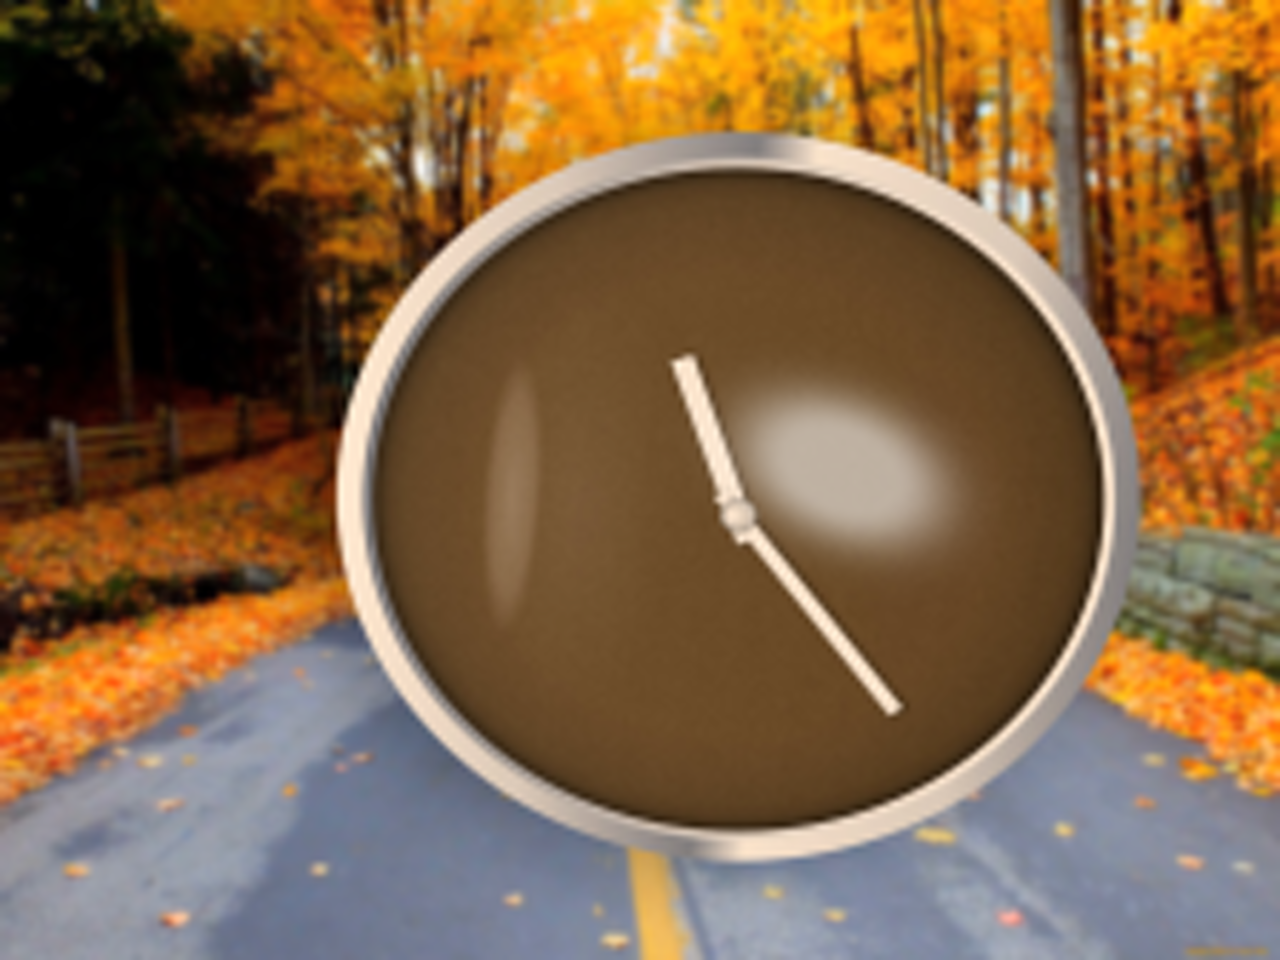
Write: h=11 m=24
